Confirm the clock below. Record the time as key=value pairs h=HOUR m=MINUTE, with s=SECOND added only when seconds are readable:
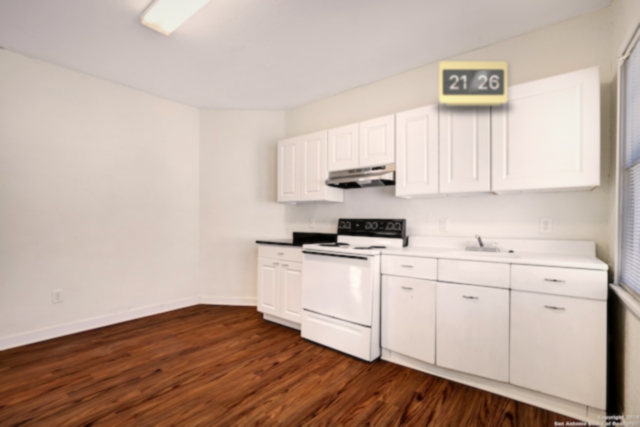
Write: h=21 m=26
